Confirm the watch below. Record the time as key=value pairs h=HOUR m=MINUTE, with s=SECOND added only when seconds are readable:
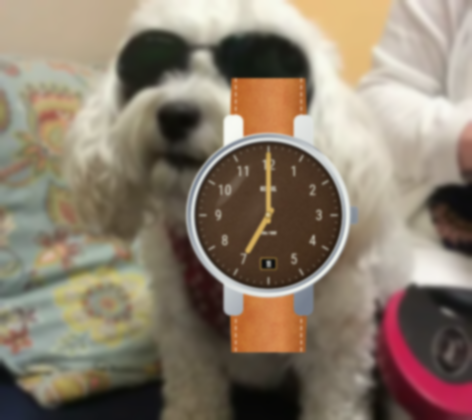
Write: h=7 m=0
